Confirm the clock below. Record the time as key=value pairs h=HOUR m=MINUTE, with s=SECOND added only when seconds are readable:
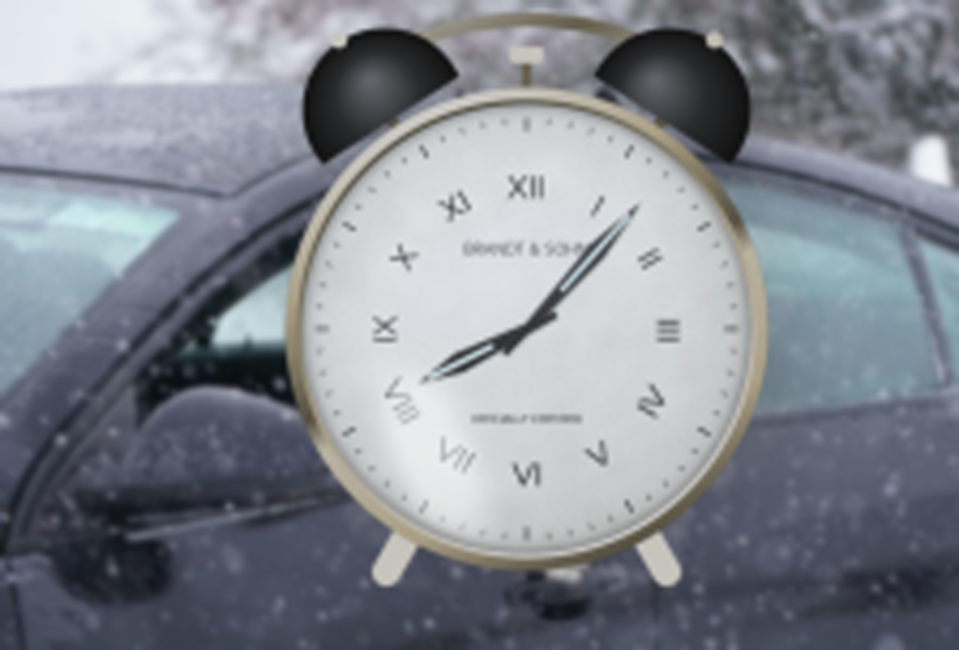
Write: h=8 m=7
